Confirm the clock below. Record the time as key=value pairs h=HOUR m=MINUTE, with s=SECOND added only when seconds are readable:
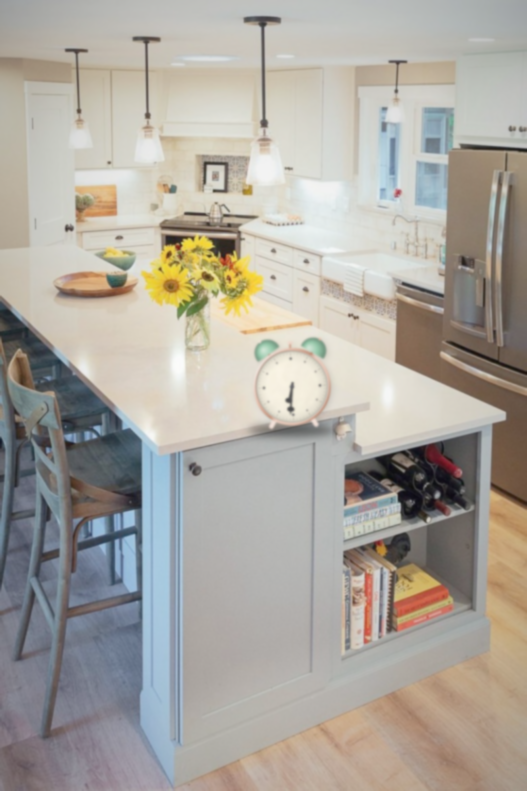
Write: h=6 m=31
